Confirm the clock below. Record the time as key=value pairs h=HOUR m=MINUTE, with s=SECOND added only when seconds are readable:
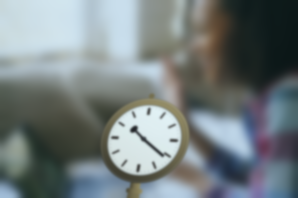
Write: h=10 m=21
